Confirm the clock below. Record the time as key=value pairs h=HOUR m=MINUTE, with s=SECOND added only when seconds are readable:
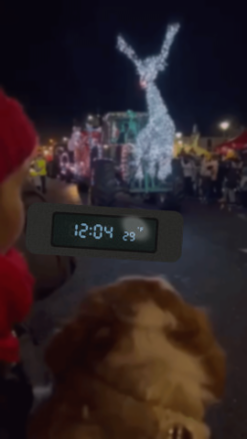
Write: h=12 m=4
